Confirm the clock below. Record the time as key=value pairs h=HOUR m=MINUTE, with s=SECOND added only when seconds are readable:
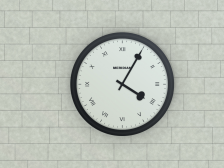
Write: h=4 m=5
